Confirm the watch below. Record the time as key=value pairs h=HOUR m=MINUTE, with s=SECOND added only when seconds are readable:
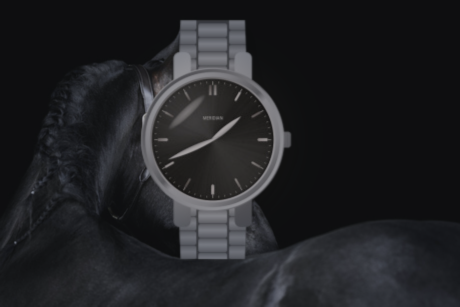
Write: h=1 m=41
